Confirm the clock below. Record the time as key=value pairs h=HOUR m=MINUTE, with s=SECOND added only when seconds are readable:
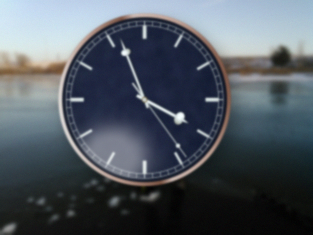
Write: h=3 m=56 s=24
